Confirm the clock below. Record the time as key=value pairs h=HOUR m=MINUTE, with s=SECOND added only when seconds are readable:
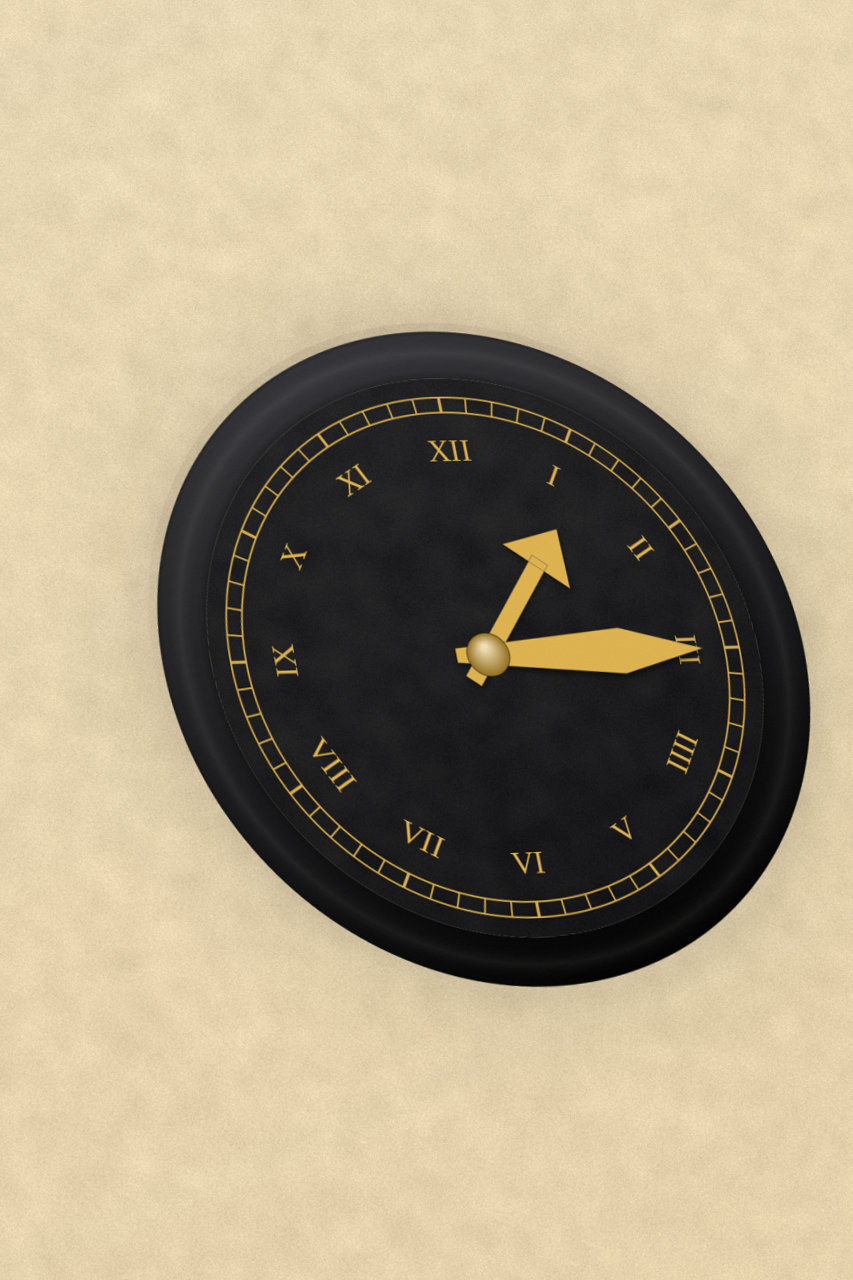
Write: h=1 m=15
